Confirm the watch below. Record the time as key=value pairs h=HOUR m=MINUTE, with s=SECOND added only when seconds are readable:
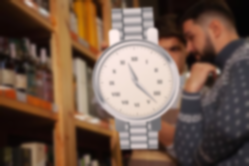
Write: h=11 m=23
